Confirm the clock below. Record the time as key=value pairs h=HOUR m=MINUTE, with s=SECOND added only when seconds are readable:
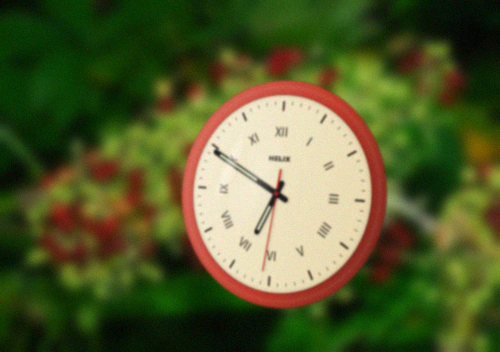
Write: h=6 m=49 s=31
